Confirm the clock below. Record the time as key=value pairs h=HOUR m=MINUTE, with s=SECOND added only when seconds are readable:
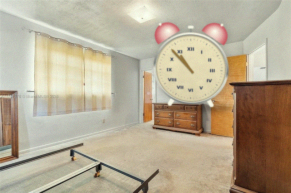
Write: h=10 m=53
